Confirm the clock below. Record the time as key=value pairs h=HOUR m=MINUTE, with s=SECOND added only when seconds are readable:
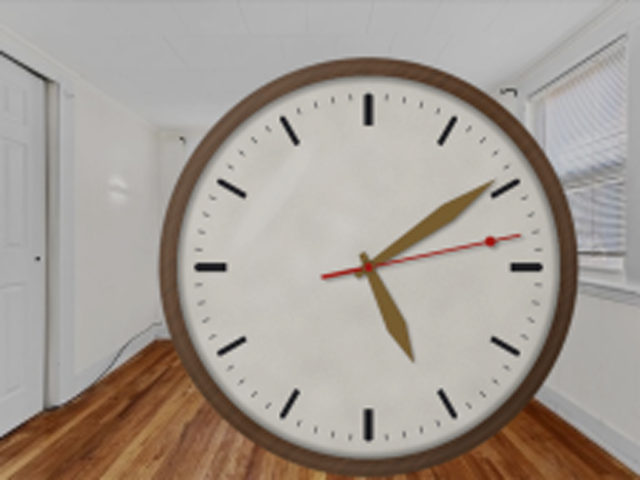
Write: h=5 m=9 s=13
